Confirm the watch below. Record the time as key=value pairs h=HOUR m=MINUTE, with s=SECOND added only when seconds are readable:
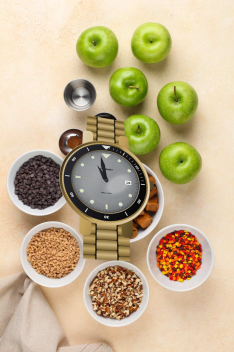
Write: h=10 m=58
